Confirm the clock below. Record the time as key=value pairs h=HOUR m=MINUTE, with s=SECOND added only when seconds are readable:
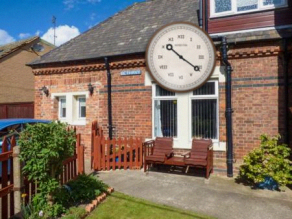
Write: h=10 m=21
